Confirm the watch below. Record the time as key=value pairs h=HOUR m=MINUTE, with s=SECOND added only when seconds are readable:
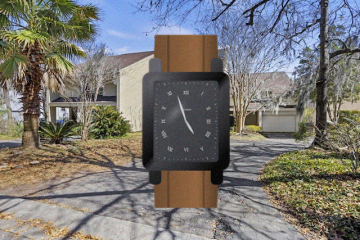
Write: h=4 m=57
